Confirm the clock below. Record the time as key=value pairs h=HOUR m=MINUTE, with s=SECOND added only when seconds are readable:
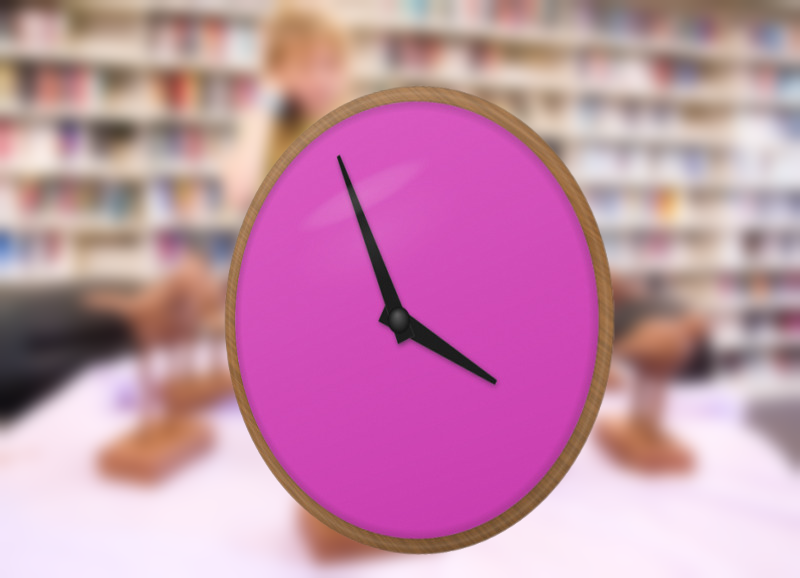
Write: h=3 m=56
